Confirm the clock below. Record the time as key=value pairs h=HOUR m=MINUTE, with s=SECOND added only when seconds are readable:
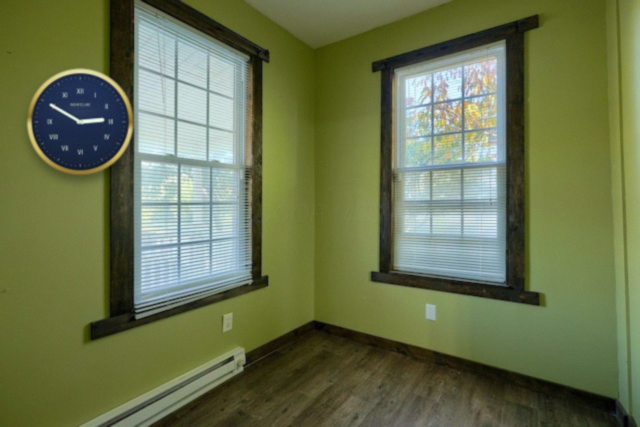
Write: h=2 m=50
